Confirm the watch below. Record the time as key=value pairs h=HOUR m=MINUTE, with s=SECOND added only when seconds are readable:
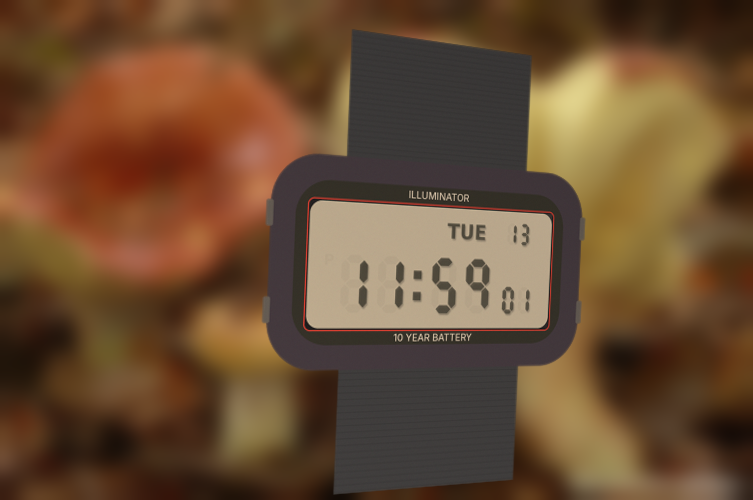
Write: h=11 m=59 s=1
